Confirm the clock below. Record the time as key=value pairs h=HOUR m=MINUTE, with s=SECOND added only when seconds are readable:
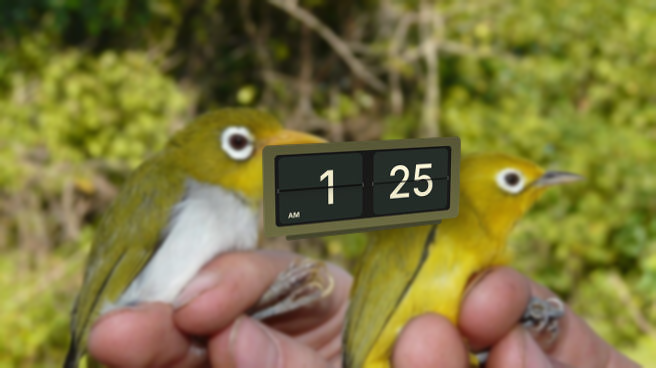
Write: h=1 m=25
